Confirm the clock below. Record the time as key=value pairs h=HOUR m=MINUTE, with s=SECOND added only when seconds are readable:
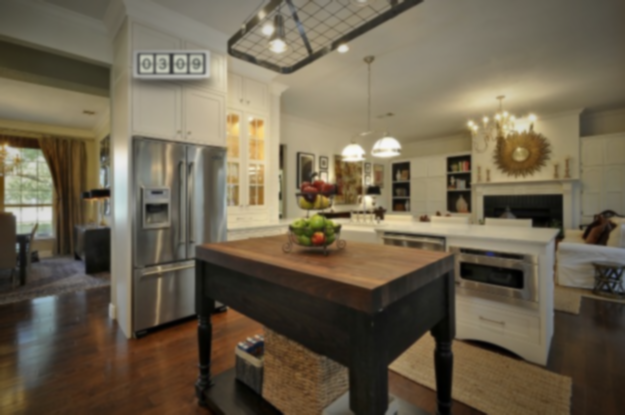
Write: h=3 m=9
